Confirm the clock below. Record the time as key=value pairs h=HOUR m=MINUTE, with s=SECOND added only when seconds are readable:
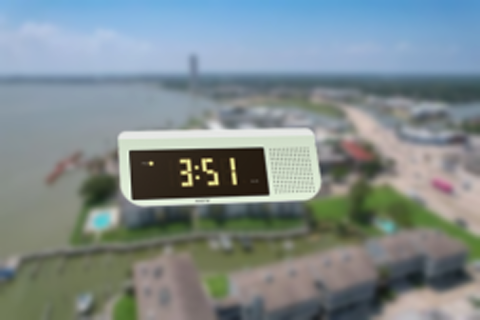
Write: h=3 m=51
